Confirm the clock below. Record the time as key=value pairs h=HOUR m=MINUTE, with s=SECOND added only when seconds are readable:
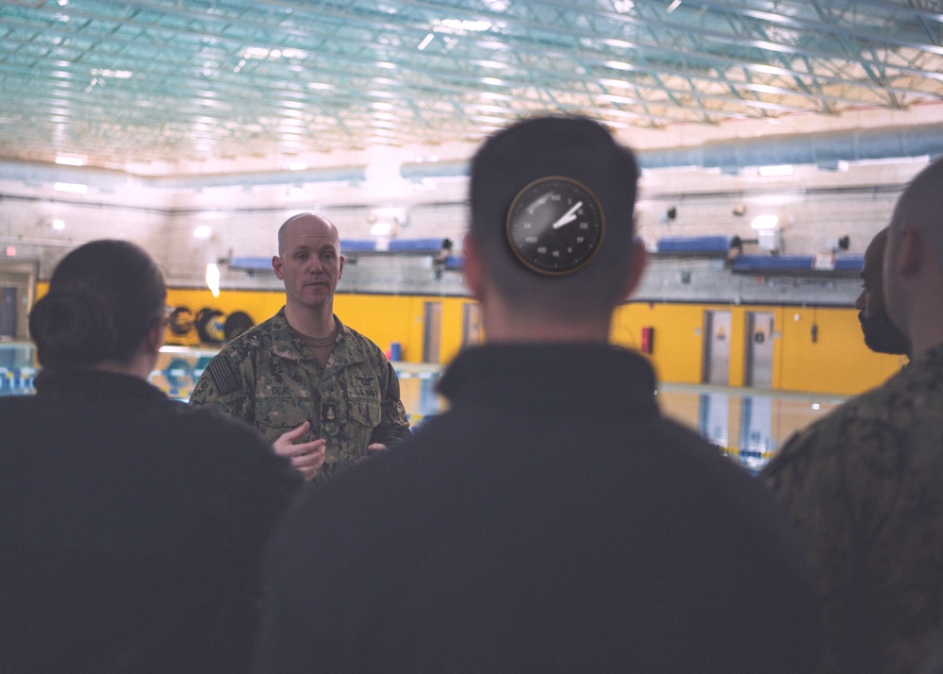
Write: h=2 m=8
